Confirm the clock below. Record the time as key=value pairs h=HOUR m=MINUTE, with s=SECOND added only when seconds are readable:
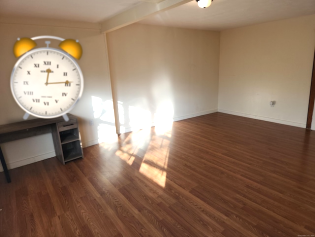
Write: h=12 m=14
